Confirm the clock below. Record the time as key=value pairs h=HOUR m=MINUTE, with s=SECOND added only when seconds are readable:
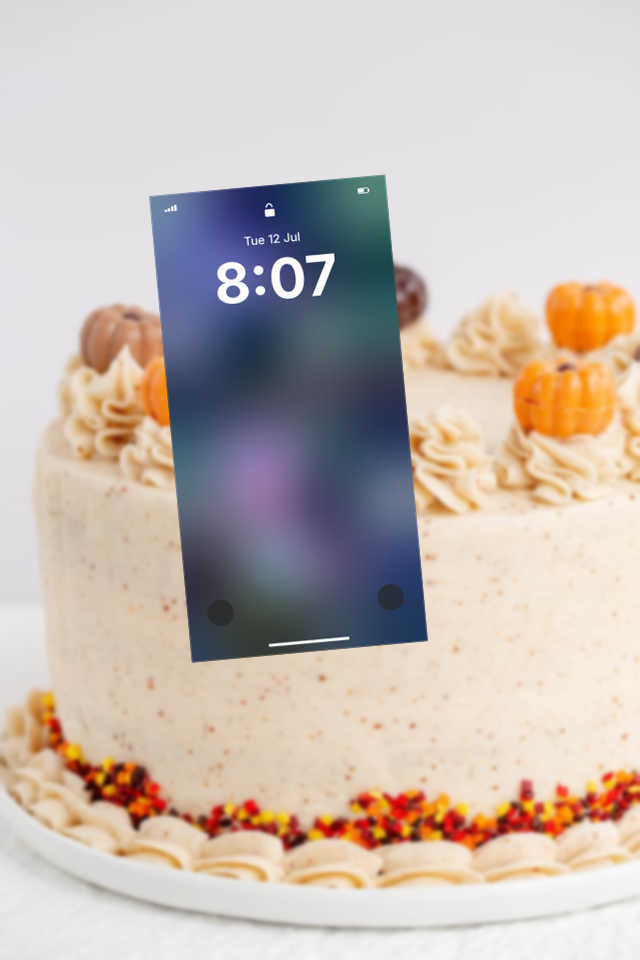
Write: h=8 m=7
